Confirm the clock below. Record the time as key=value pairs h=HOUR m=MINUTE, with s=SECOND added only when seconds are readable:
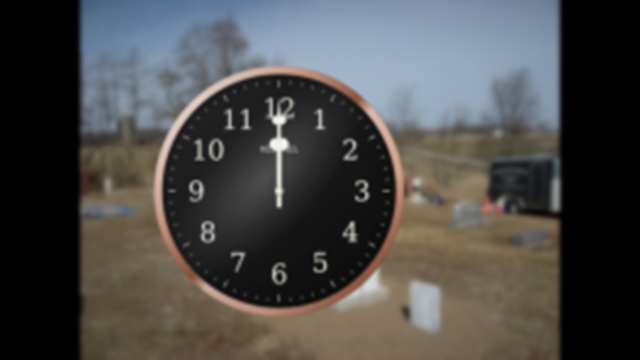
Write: h=12 m=0
